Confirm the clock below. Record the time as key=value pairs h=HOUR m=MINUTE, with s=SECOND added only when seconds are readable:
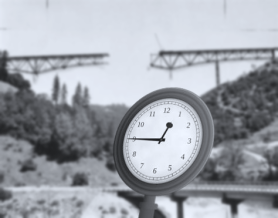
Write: h=12 m=45
